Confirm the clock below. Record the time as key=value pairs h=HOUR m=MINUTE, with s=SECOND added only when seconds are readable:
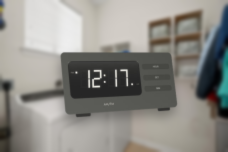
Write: h=12 m=17
